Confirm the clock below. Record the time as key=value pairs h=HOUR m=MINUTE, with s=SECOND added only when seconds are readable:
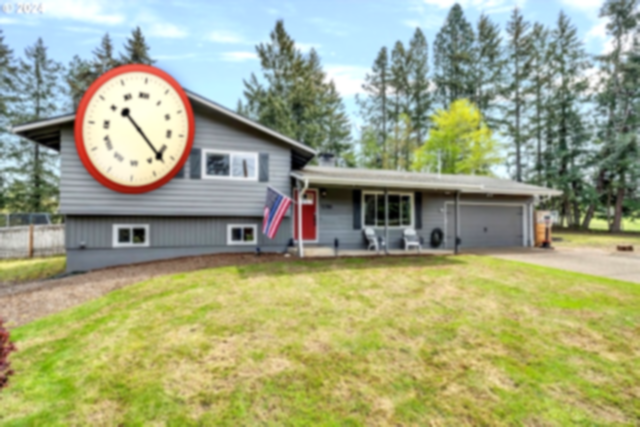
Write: h=10 m=22
